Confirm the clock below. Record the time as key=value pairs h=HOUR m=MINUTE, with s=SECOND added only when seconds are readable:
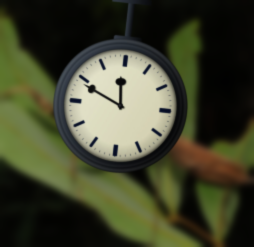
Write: h=11 m=49
